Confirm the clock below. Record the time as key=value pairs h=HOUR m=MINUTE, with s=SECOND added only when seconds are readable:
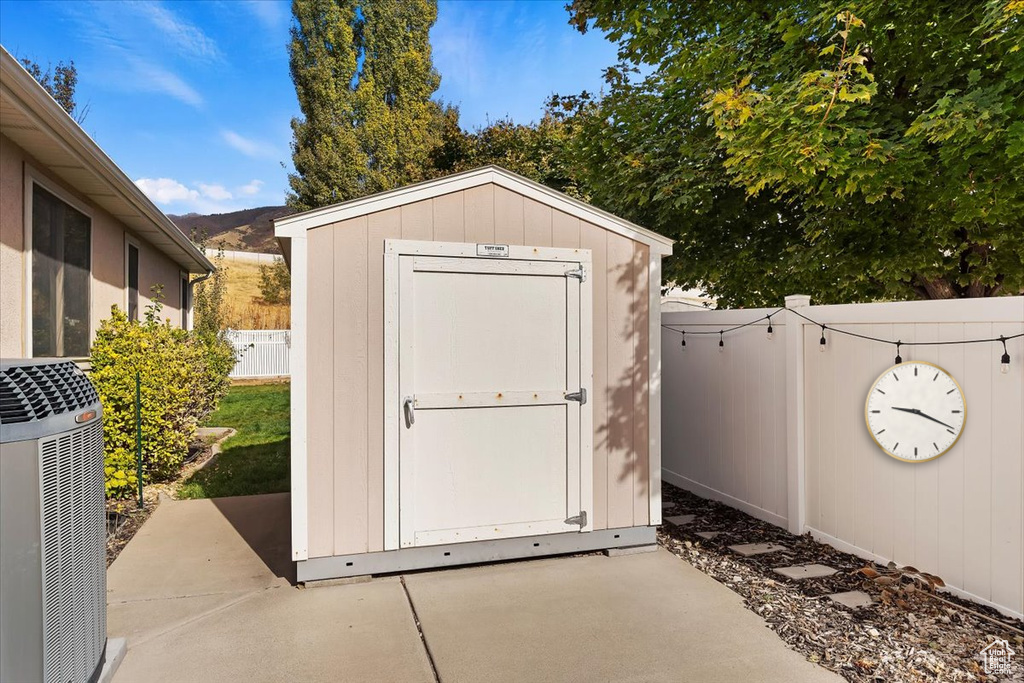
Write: h=9 m=19
